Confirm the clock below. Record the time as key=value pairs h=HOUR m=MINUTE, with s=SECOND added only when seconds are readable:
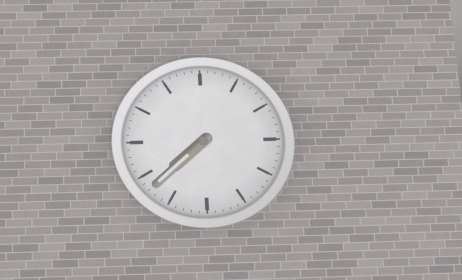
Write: h=7 m=38
